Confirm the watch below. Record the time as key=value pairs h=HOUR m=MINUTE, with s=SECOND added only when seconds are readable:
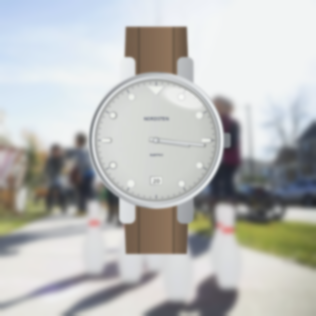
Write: h=3 m=16
